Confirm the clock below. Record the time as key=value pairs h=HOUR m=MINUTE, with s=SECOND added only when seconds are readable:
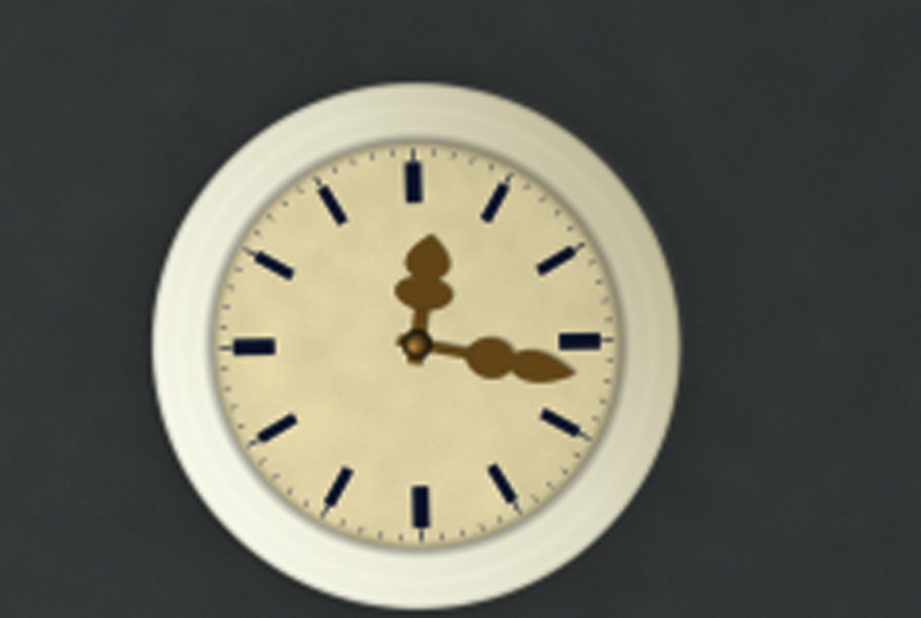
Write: h=12 m=17
